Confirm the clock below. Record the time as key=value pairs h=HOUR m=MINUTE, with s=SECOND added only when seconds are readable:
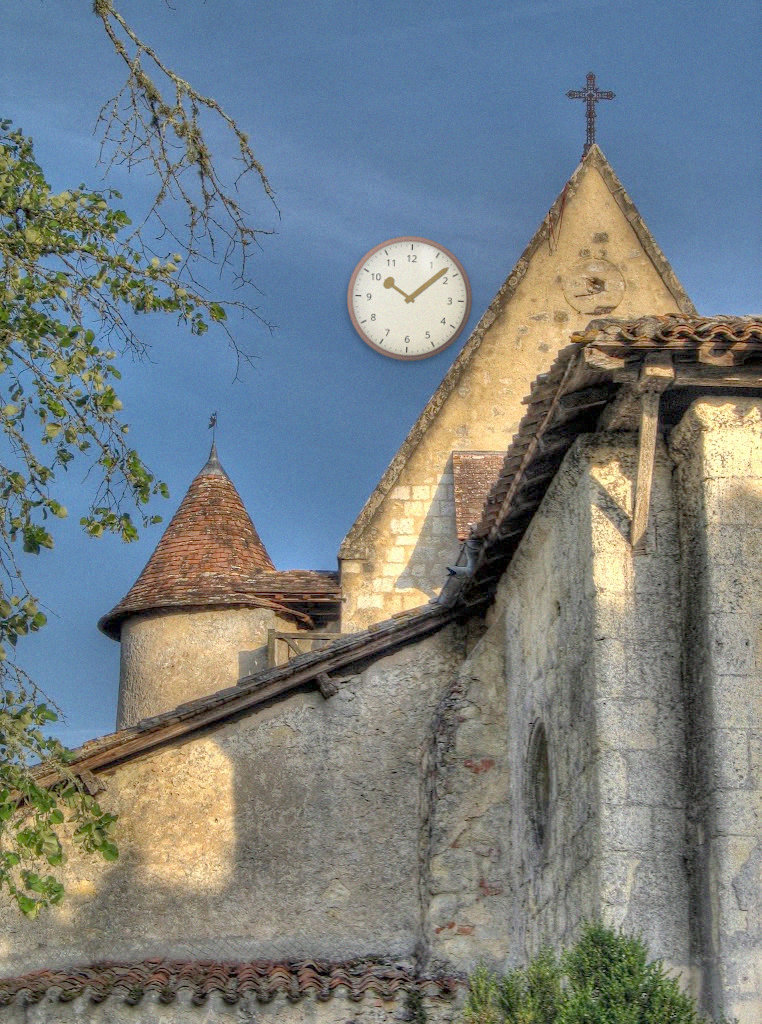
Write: h=10 m=8
